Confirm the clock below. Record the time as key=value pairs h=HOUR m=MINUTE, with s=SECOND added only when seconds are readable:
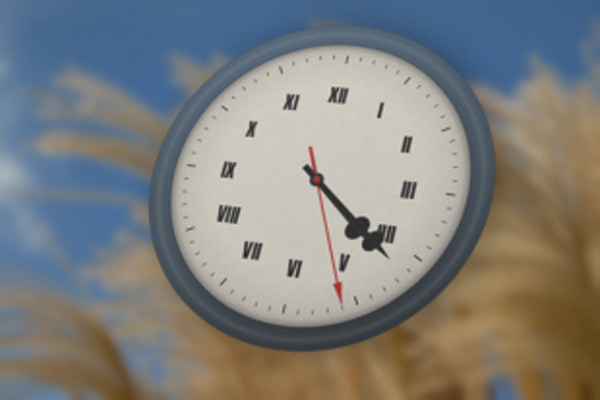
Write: h=4 m=21 s=26
